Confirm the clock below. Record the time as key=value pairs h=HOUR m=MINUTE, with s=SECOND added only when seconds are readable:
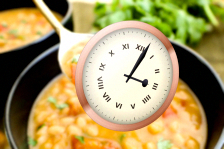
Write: h=3 m=2
